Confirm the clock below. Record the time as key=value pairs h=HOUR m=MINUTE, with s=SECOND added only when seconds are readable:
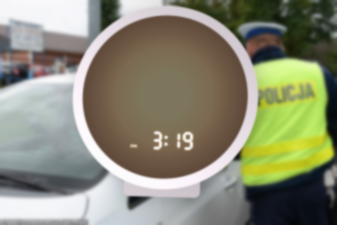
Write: h=3 m=19
